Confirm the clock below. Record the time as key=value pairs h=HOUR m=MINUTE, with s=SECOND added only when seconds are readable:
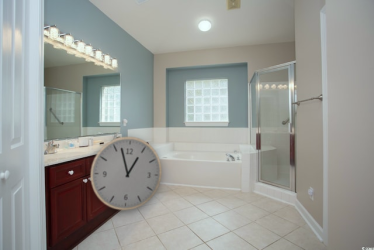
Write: h=12 m=57
